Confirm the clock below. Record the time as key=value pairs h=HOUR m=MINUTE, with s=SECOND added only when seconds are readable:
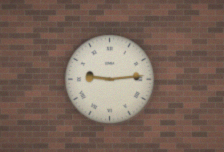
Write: h=9 m=14
